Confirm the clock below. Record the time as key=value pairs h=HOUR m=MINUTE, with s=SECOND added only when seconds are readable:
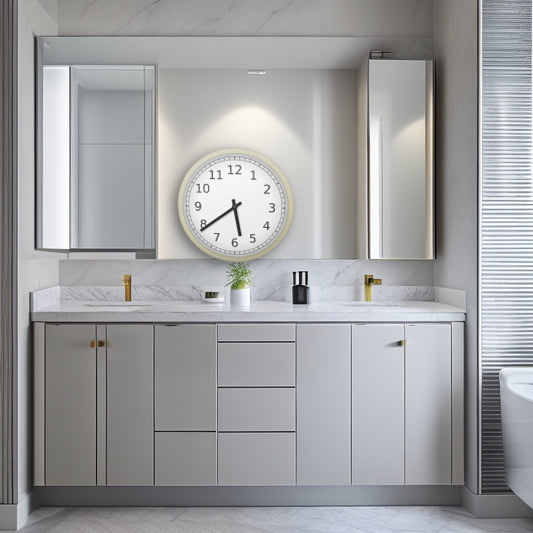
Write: h=5 m=39
